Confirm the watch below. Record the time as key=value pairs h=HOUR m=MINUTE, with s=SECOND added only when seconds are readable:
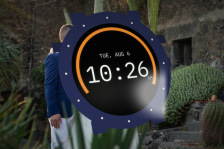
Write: h=10 m=26
